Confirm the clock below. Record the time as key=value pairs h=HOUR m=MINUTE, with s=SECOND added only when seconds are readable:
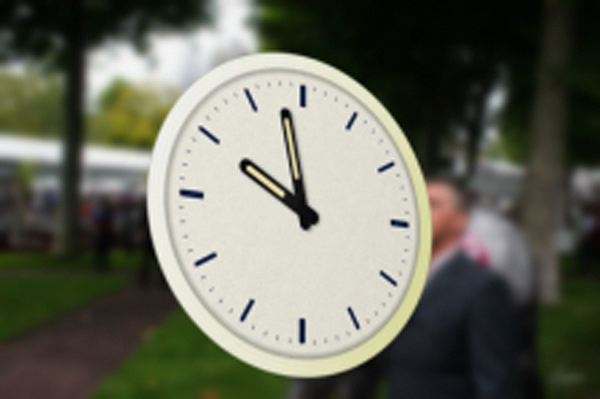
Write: h=9 m=58
